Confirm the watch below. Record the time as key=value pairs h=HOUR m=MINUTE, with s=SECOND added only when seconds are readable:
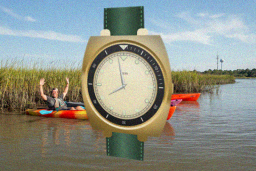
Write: h=7 m=58
